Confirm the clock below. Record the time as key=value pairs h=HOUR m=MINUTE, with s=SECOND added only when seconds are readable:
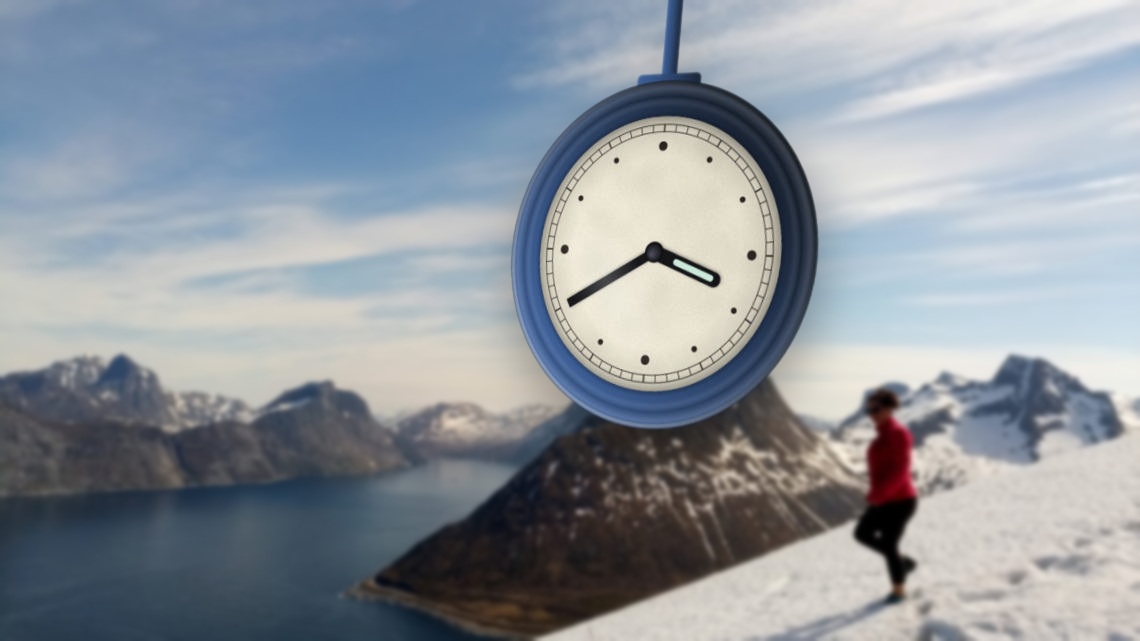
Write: h=3 m=40
